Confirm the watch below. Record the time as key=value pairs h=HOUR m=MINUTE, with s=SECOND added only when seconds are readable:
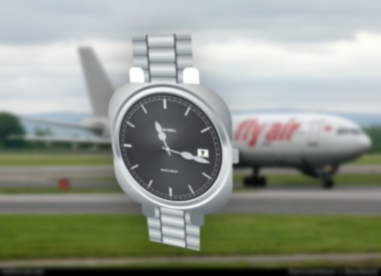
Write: h=11 m=17
